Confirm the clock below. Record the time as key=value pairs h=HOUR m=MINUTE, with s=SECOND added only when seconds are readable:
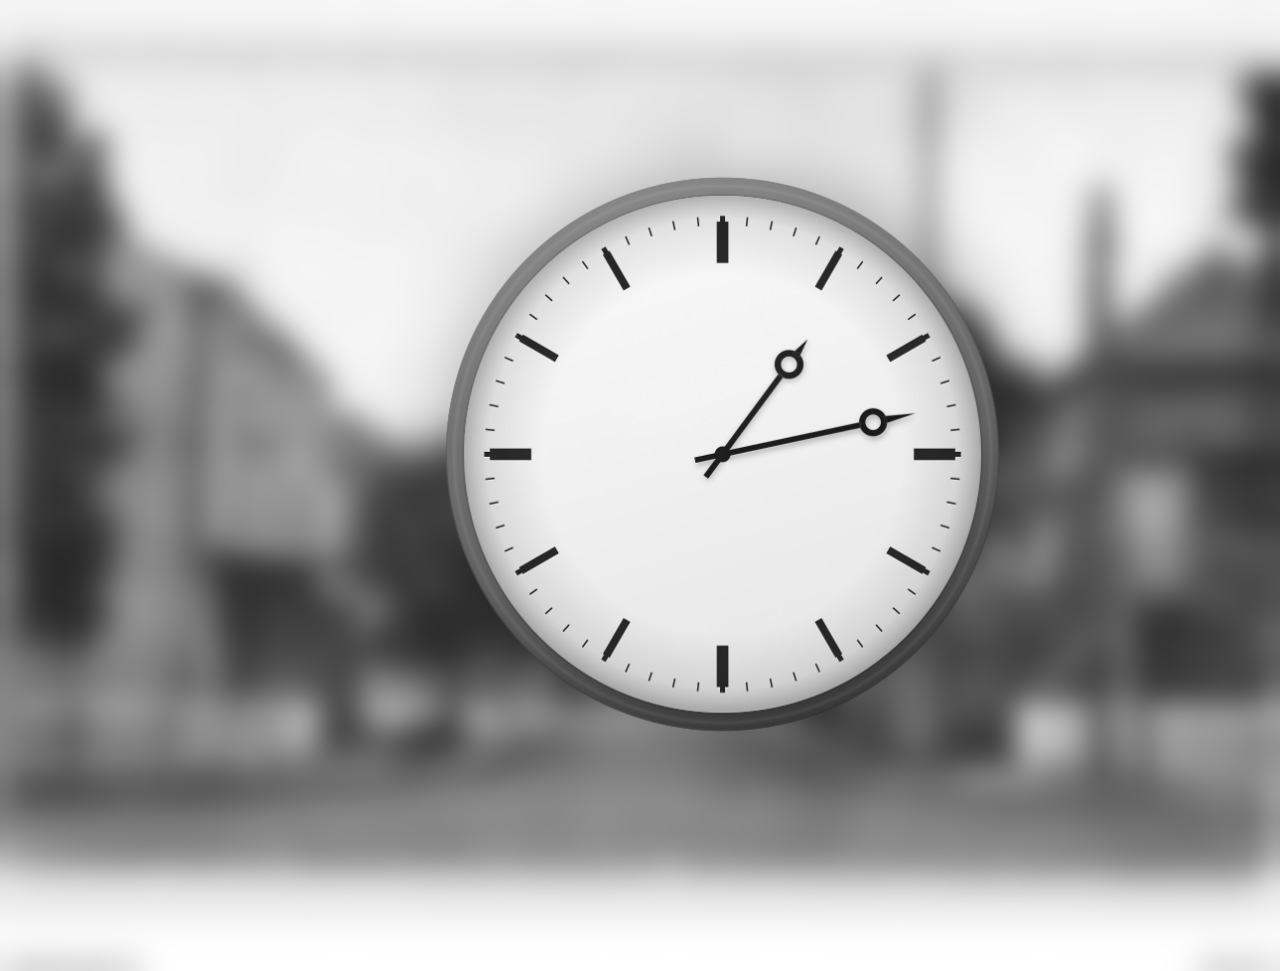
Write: h=1 m=13
